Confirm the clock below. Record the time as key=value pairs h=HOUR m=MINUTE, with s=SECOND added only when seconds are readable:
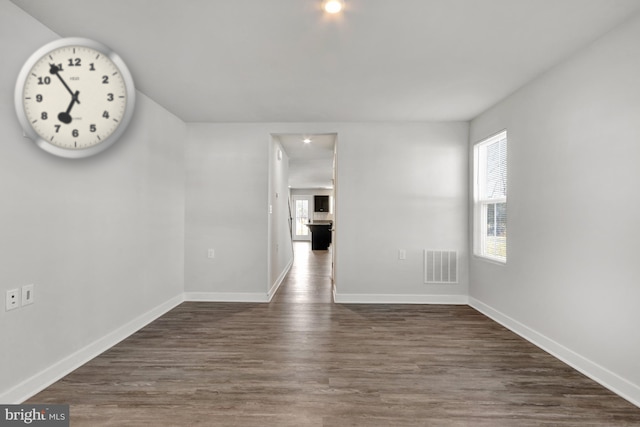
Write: h=6 m=54
